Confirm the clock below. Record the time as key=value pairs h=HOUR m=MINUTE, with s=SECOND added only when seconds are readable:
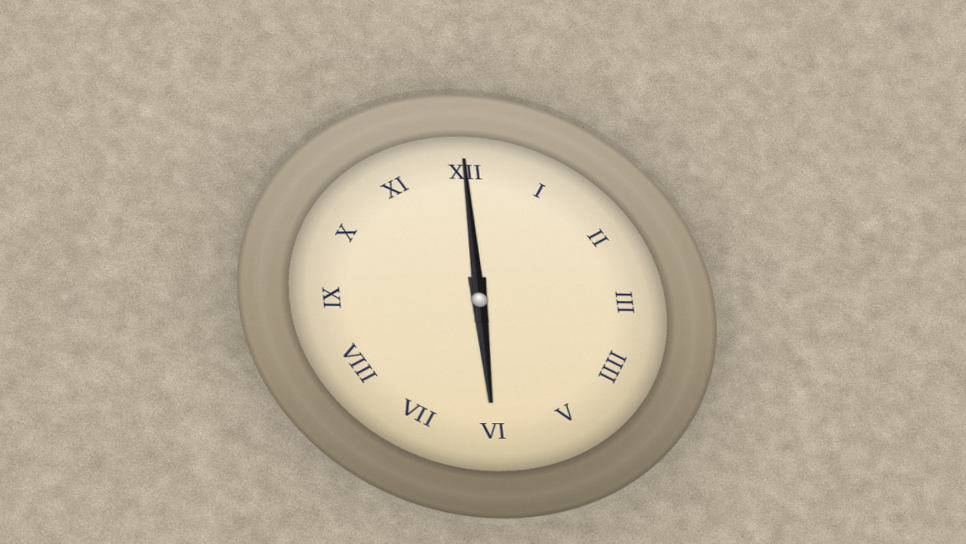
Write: h=6 m=0
